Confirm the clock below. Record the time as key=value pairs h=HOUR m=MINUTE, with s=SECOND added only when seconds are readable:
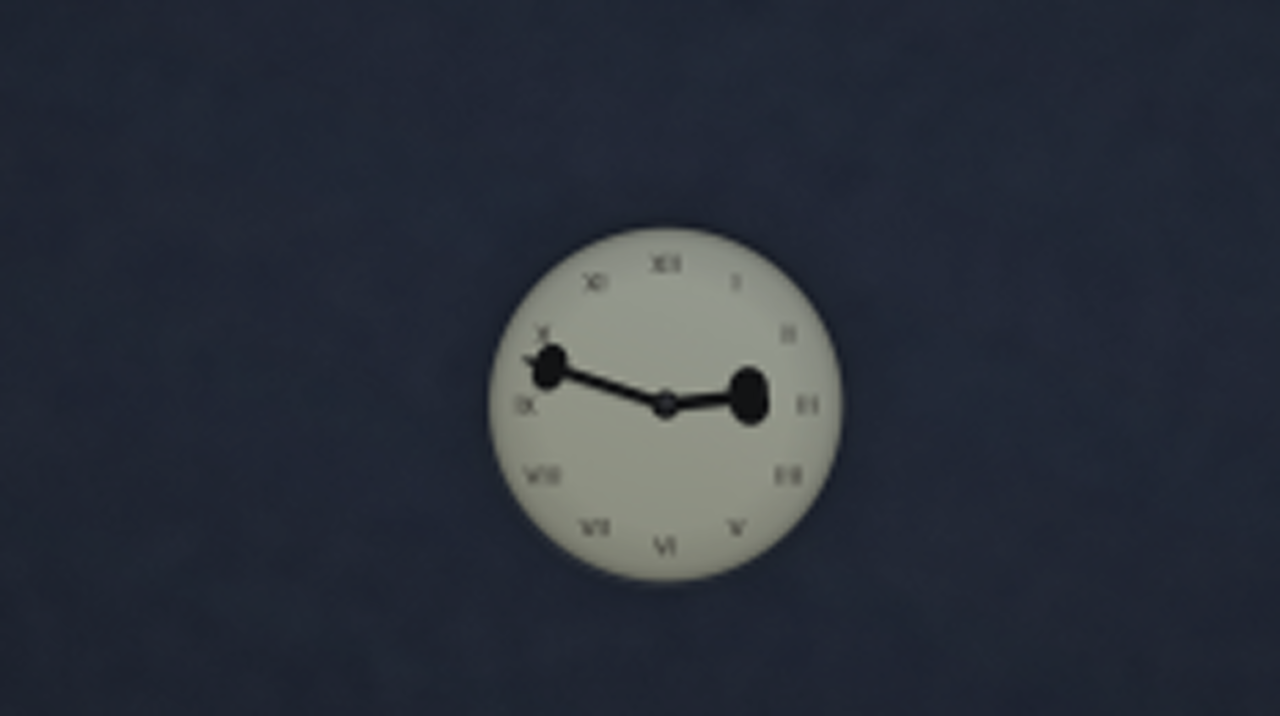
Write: h=2 m=48
